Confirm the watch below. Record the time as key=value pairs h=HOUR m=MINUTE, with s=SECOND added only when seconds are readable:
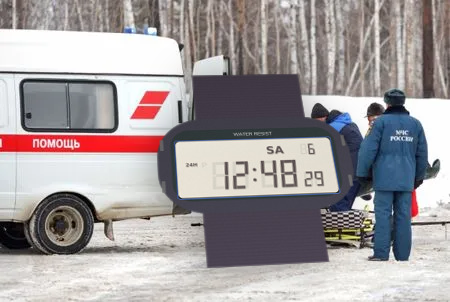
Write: h=12 m=48 s=29
